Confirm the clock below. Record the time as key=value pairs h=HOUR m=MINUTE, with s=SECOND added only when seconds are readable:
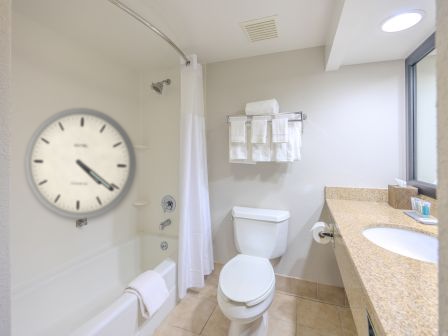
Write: h=4 m=21
